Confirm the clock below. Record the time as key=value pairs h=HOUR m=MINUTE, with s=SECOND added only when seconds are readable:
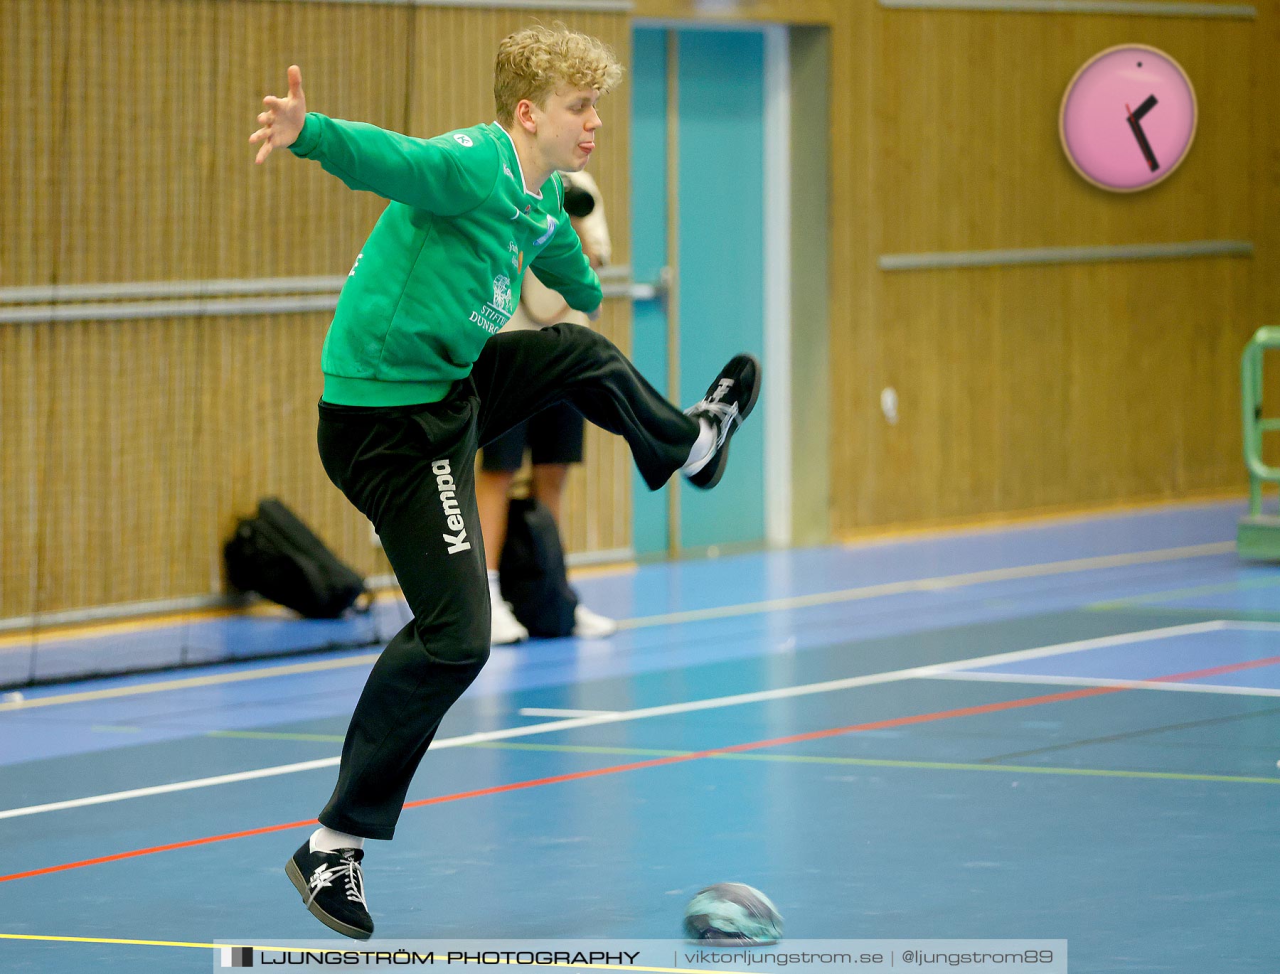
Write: h=1 m=24 s=25
